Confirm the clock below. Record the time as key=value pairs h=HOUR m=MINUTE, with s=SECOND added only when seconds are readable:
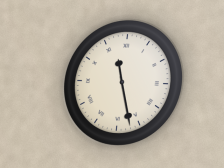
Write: h=11 m=27
